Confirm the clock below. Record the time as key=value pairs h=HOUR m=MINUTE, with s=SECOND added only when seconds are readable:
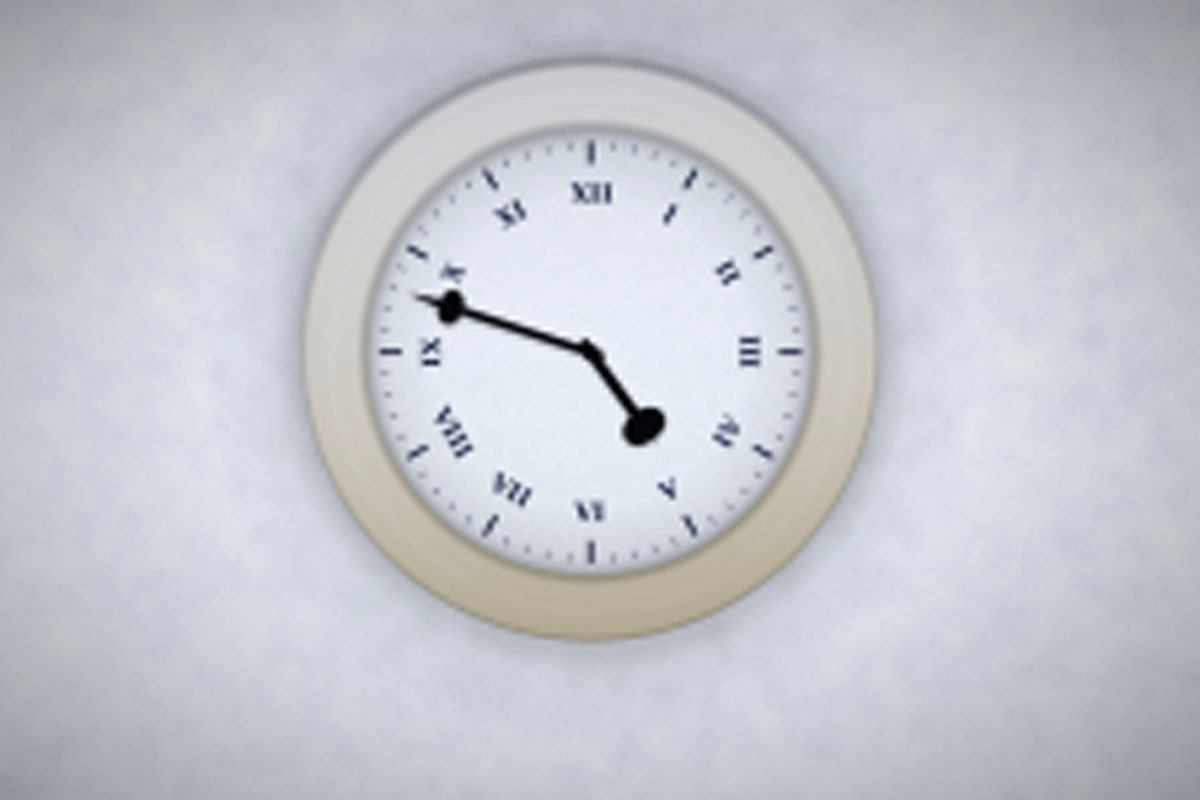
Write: h=4 m=48
